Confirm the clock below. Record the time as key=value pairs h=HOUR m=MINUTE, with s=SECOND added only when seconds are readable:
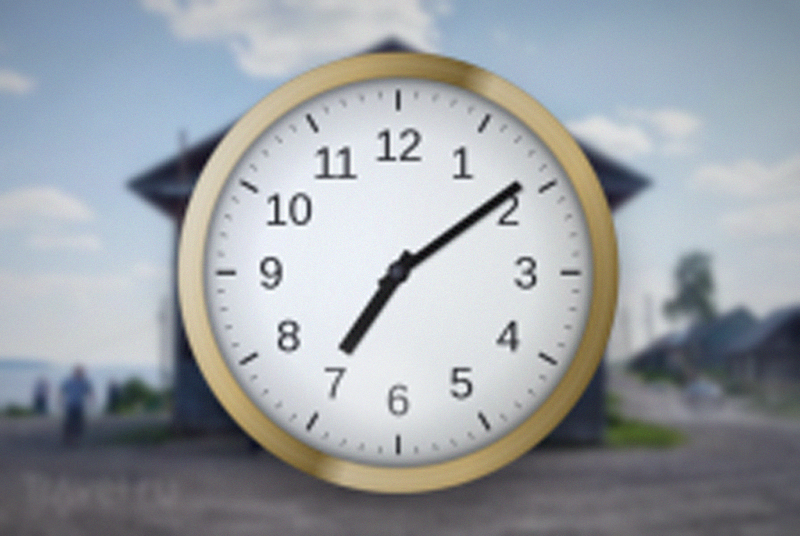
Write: h=7 m=9
